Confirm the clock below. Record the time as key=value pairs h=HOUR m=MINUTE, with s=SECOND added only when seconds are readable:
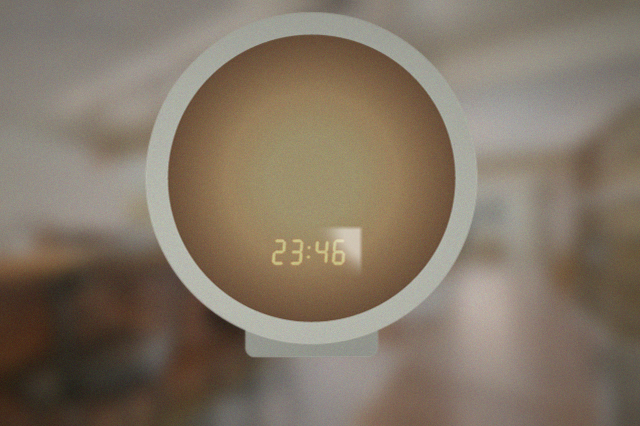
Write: h=23 m=46
